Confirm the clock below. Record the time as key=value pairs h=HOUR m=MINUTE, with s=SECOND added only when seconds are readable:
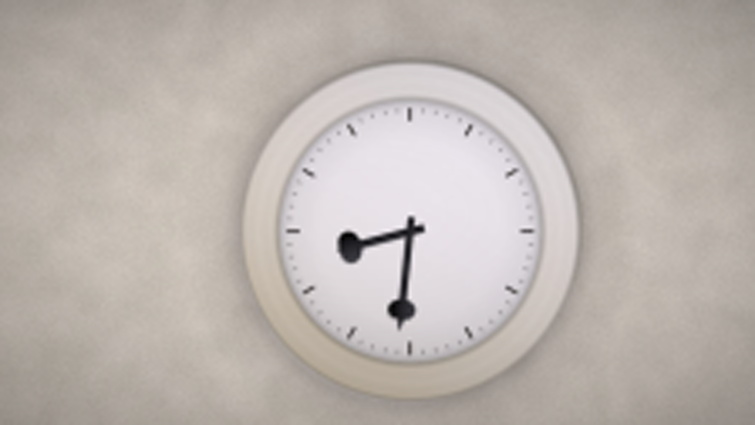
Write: h=8 m=31
